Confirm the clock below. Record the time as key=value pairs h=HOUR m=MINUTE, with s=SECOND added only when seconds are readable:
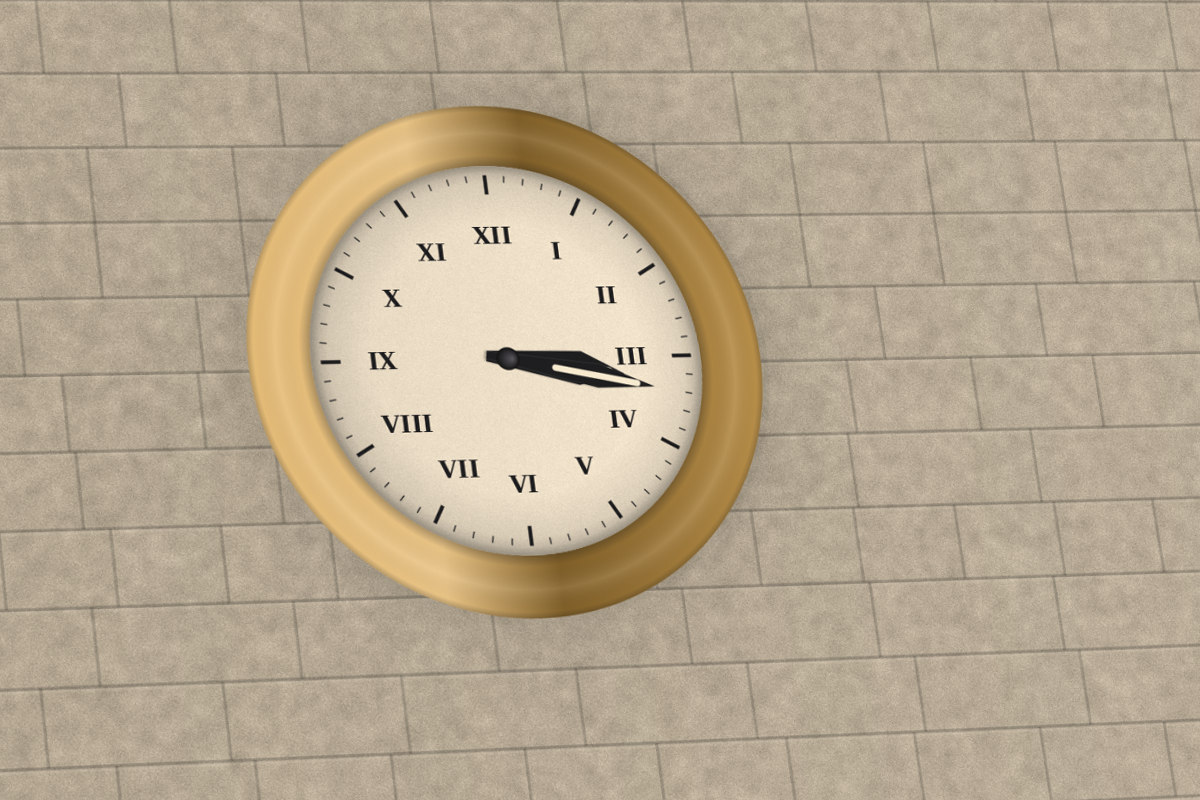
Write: h=3 m=17
